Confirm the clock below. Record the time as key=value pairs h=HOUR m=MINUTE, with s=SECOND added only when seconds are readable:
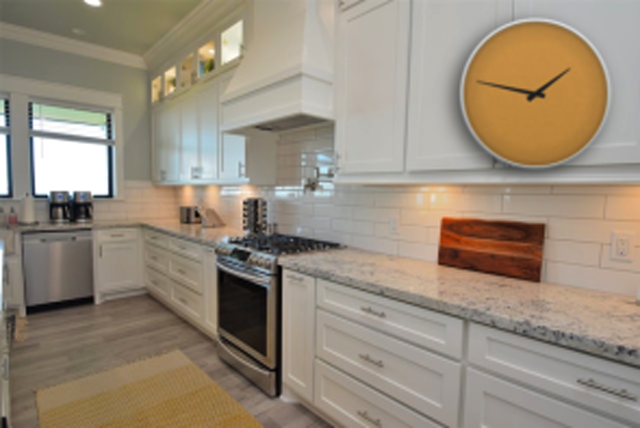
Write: h=1 m=47
